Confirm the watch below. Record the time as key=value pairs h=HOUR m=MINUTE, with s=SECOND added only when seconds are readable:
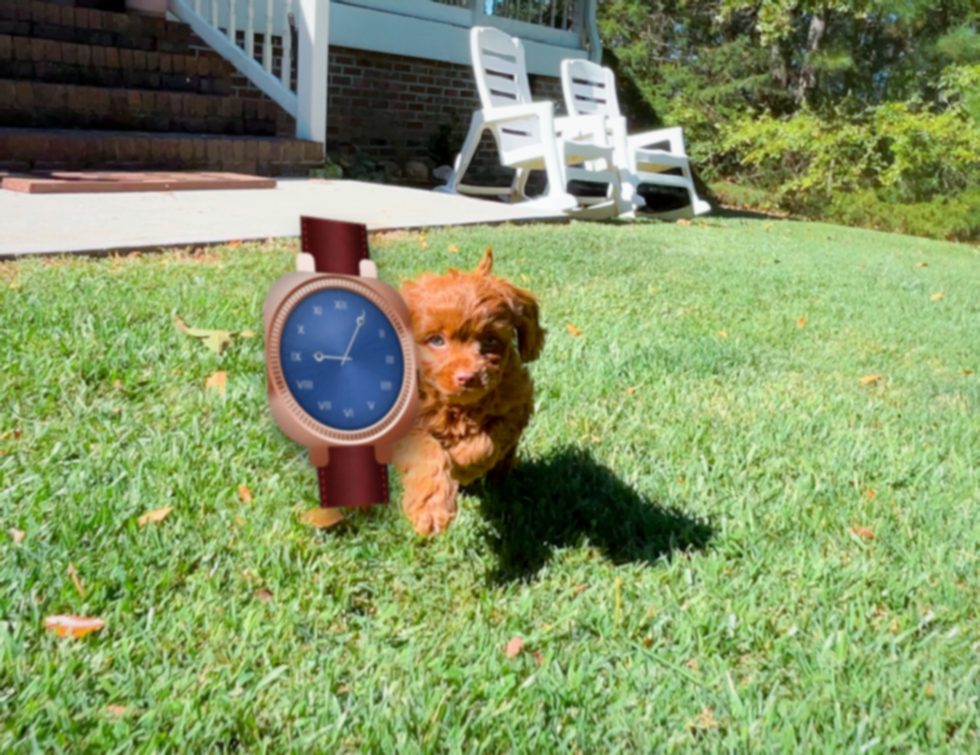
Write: h=9 m=5
